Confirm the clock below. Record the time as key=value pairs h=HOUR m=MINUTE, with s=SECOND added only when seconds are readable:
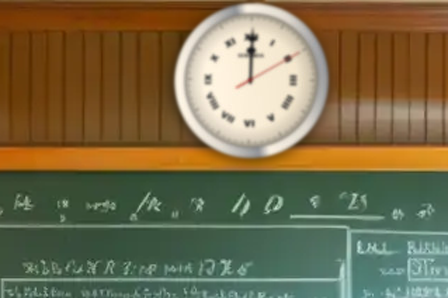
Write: h=12 m=0 s=10
